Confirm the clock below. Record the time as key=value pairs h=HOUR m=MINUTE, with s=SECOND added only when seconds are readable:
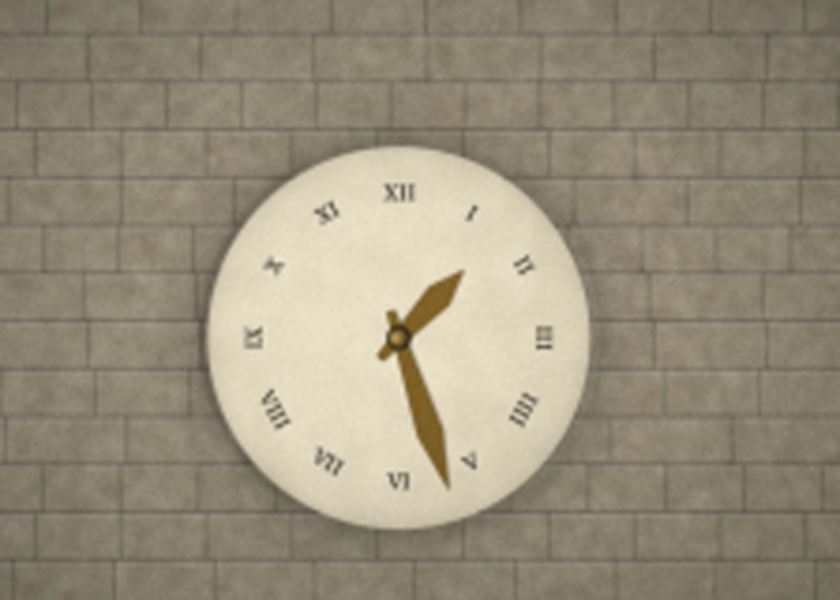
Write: h=1 m=27
